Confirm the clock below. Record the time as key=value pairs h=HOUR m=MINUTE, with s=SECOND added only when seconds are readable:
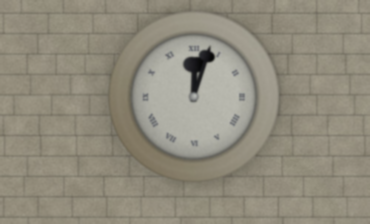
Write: h=12 m=3
